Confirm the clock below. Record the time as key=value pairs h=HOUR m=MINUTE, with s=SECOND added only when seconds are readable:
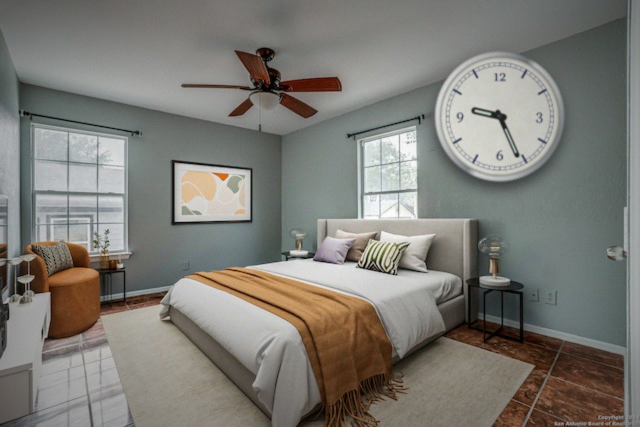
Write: h=9 m=26
